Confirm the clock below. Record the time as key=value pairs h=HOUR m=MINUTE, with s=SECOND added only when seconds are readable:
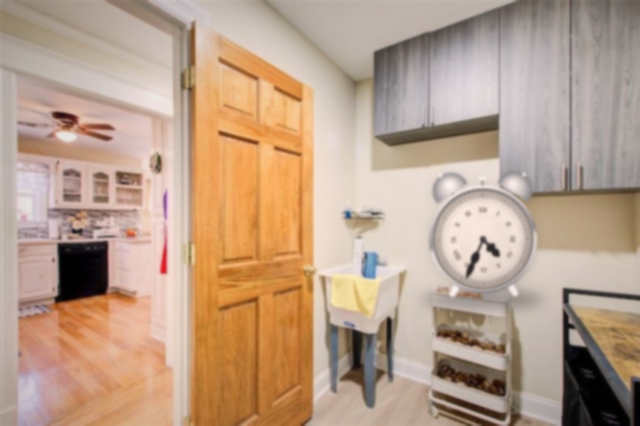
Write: h=4 m=34
